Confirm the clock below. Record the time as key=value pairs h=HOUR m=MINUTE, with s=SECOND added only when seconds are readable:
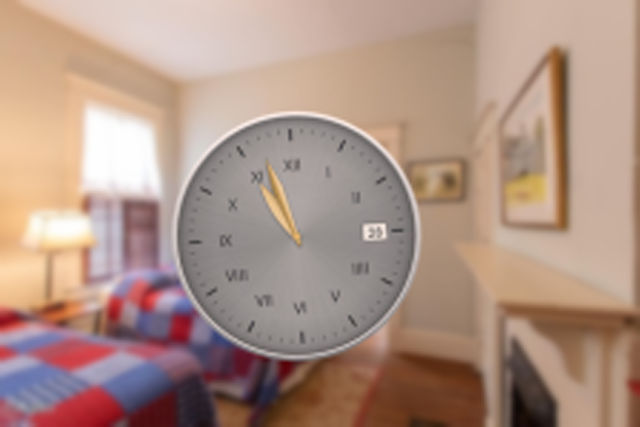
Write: h=10 m=57
